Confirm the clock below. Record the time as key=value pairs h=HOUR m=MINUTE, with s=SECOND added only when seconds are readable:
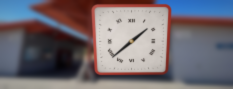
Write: h=1 m=38
